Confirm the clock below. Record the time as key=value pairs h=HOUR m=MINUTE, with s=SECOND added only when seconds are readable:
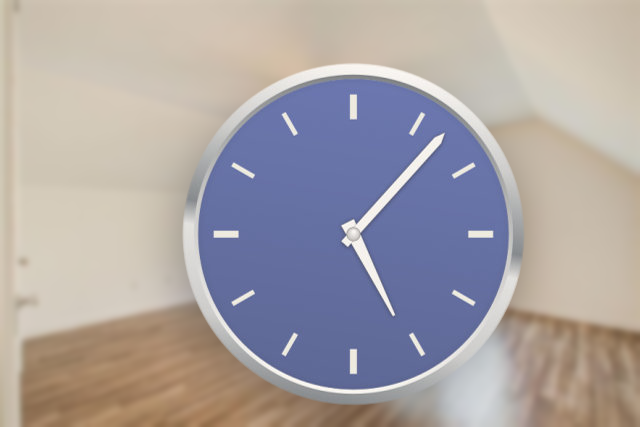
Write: h=5 m=7
